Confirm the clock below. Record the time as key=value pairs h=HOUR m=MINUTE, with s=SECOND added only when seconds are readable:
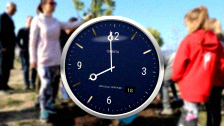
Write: h=7 m=59
